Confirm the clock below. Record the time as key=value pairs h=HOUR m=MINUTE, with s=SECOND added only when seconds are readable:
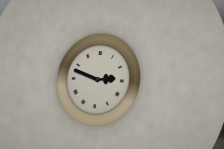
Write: h=2 m=48
